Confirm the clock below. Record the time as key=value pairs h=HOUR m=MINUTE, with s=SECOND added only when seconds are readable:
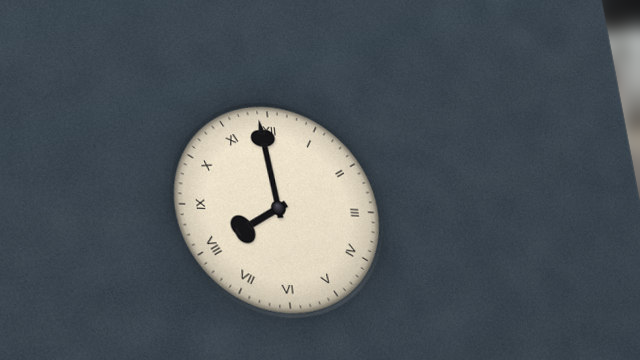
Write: h=7 m=59
